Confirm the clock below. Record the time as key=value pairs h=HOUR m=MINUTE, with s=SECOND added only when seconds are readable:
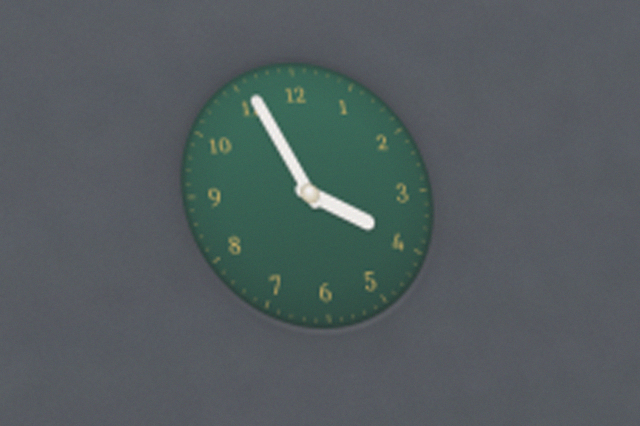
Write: h=3 m=56
